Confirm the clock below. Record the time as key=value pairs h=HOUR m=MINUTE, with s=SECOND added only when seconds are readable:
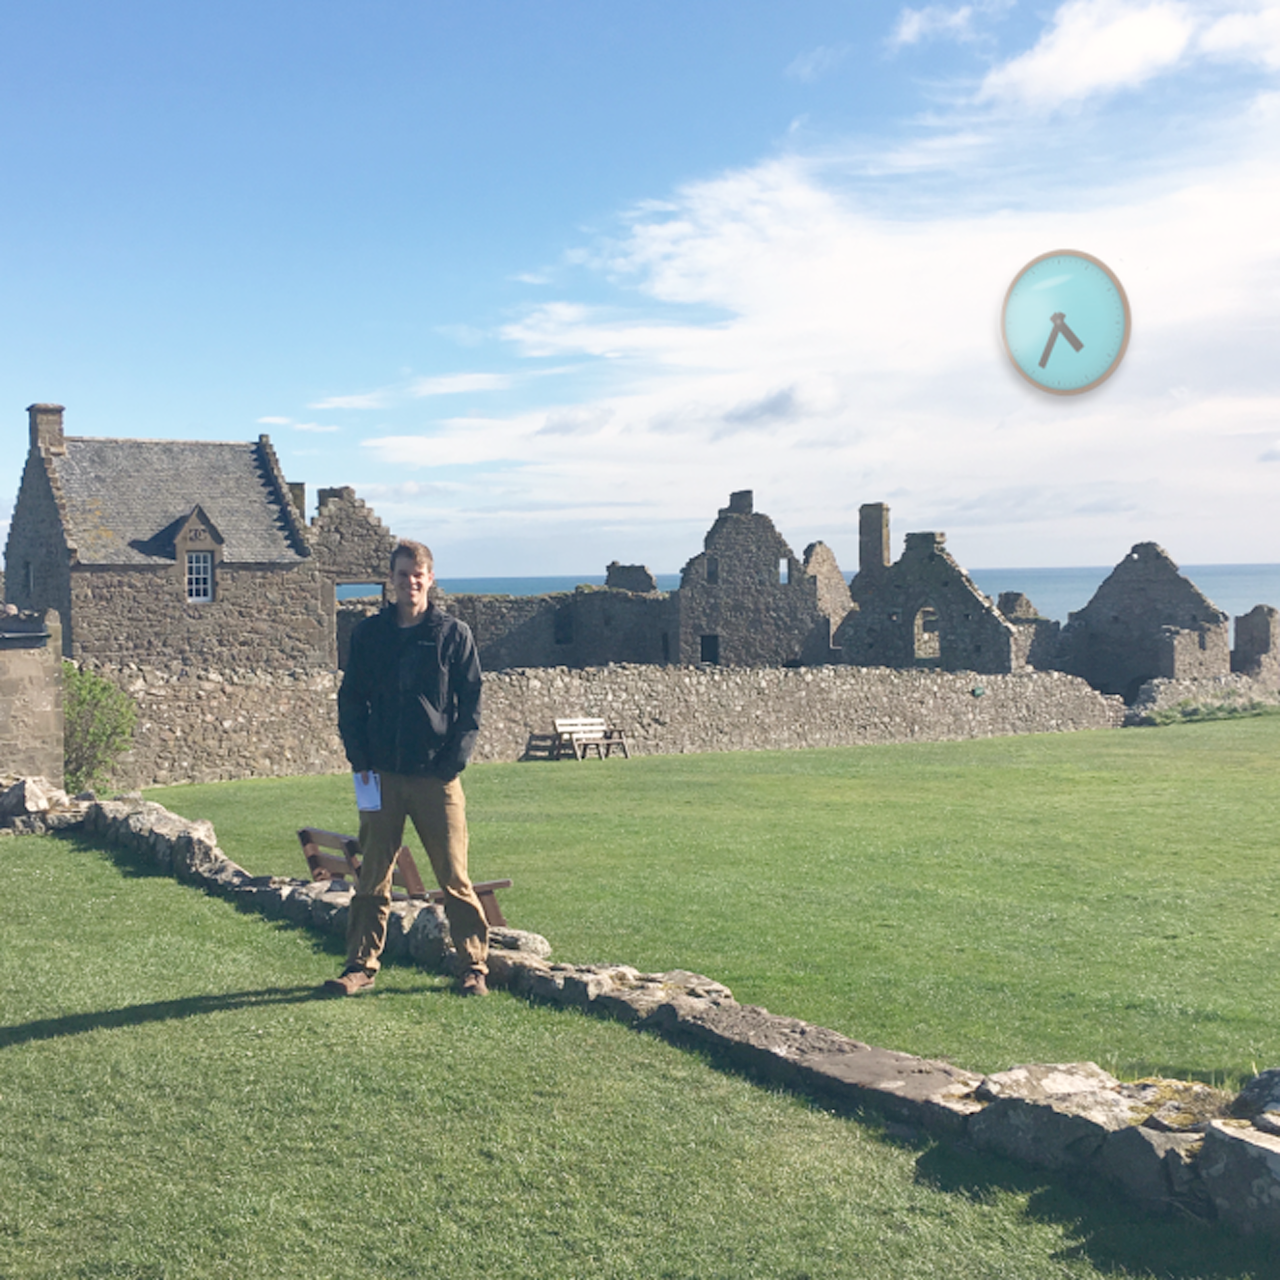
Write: h=4 m=34
